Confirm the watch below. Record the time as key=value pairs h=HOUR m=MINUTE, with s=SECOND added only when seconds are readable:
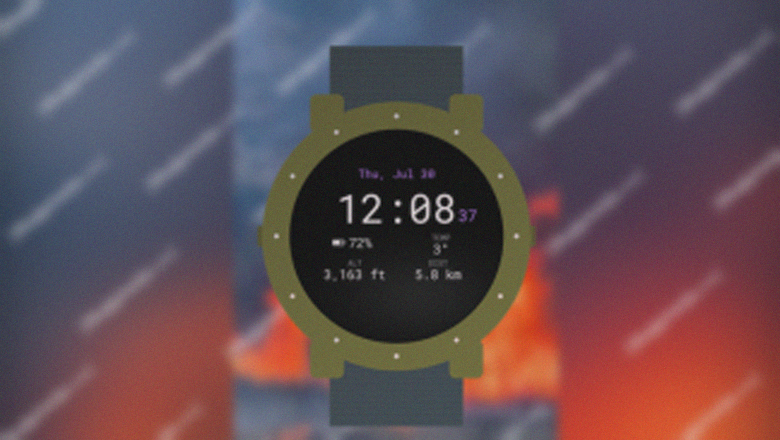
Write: h=12 m=8
